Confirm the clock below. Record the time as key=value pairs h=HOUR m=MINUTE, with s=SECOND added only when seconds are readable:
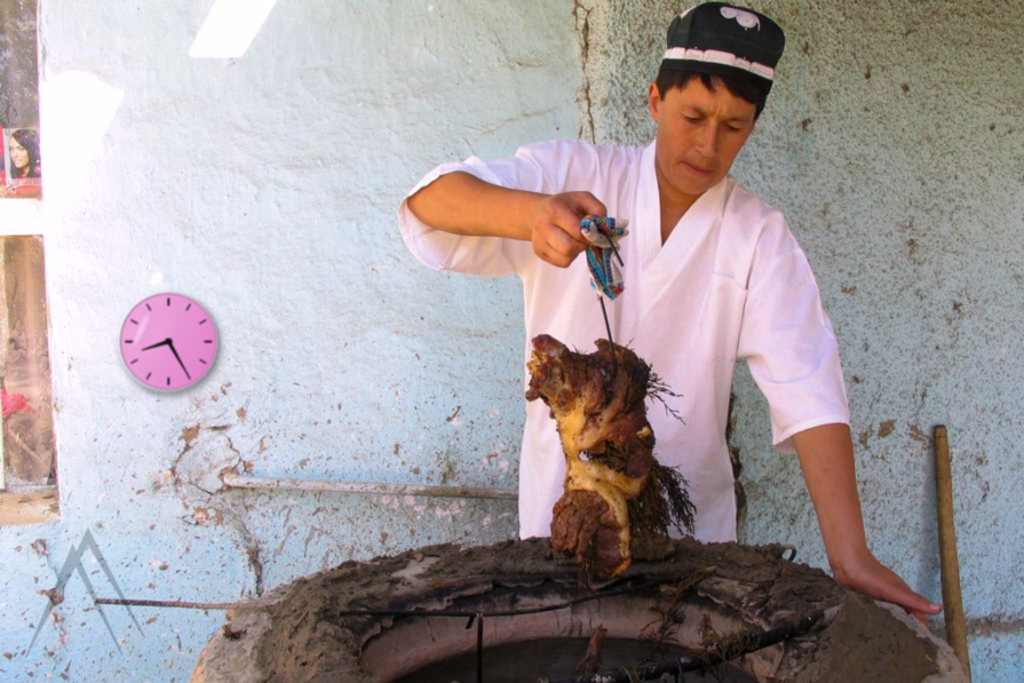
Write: h=8 m=25
